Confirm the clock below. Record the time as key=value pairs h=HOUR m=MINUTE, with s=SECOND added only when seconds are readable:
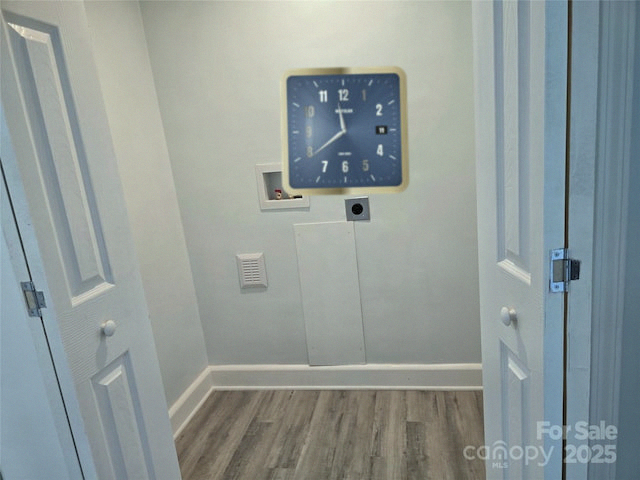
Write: h=11 m=39
